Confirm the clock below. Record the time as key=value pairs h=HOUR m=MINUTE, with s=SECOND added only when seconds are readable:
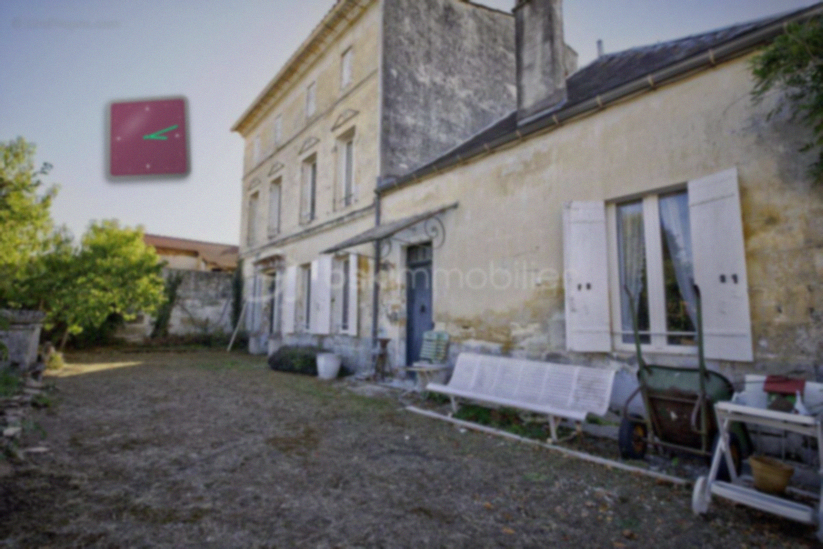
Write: h=3 m=12
